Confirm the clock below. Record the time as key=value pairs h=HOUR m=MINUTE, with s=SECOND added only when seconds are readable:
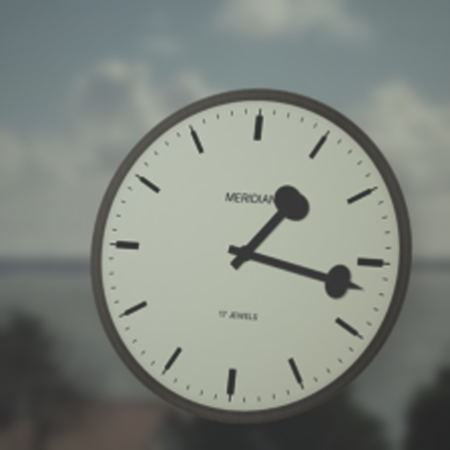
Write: h=1 m=17
